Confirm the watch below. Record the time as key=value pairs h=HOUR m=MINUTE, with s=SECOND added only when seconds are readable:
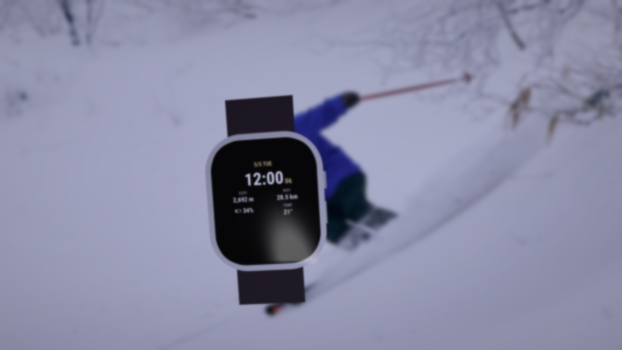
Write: h=12 m=0
